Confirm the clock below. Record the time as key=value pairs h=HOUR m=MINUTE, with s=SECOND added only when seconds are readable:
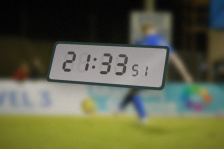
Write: h=21 m=33 s=51
